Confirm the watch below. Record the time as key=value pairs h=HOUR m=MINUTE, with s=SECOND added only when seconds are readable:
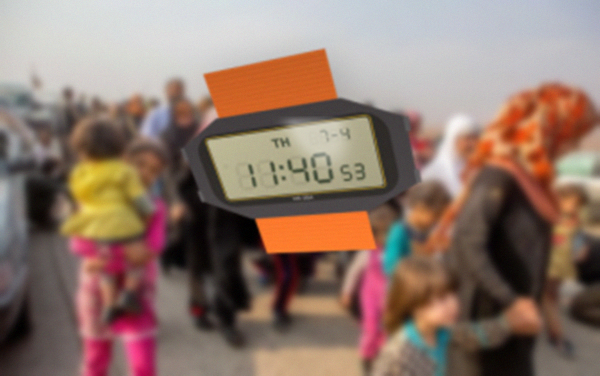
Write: h=11 m=40 s=53
